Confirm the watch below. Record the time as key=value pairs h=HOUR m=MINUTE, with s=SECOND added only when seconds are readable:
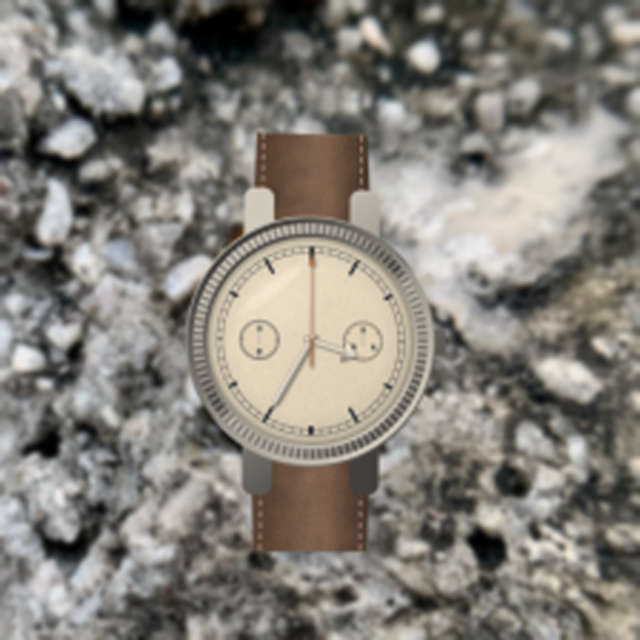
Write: h=3 m=35
